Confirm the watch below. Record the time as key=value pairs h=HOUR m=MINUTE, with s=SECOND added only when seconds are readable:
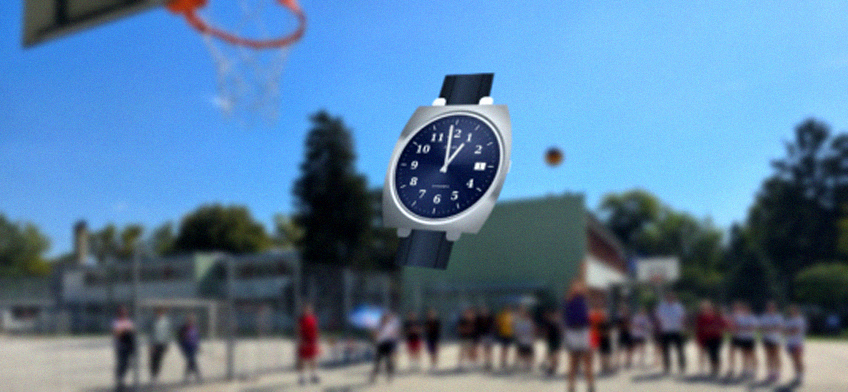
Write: h=12 m=59
